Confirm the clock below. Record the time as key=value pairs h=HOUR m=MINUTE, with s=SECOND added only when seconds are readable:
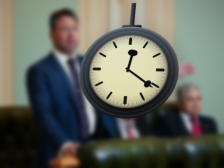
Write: h=12 m=21
